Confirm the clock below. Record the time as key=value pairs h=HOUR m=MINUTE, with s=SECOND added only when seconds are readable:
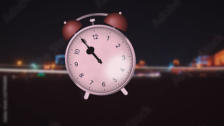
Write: h=10 m=55
